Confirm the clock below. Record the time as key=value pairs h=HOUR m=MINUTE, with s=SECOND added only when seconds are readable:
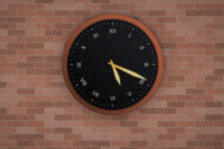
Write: h=5 m=19
